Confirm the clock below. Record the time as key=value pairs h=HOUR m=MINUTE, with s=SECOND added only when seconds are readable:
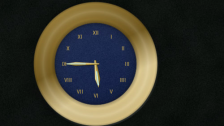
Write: h=5 m=45
